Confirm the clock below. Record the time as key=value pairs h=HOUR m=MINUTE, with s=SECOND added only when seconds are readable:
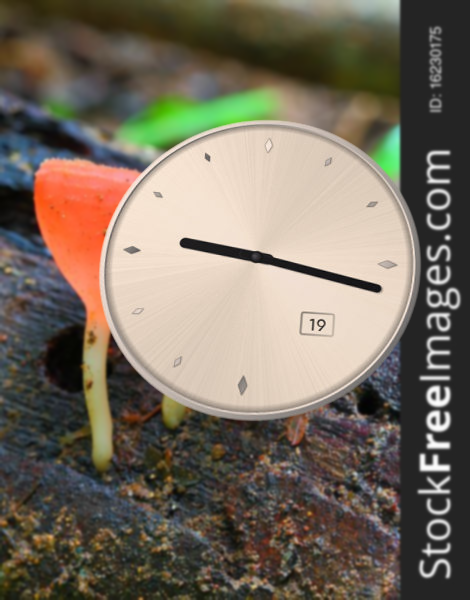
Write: h=9 m=17
